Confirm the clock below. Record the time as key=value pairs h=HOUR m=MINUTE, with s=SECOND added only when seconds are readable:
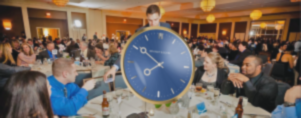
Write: h=7 m=51
